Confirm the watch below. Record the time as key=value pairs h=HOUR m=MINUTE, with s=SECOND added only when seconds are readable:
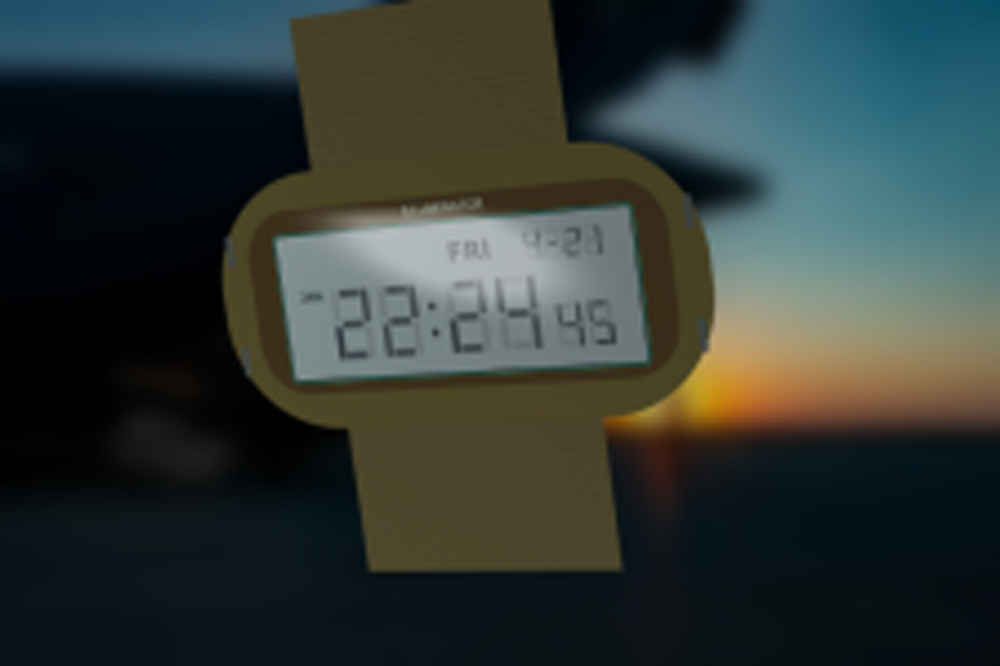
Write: h=22 m=24 s=45
